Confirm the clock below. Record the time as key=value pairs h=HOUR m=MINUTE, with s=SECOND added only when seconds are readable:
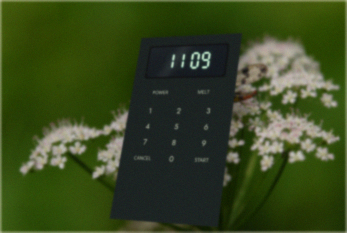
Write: h=11 m=9
